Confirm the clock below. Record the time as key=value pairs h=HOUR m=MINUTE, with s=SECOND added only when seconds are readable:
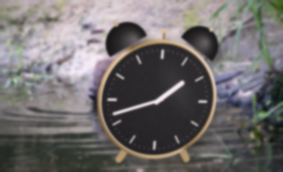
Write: h=1 m=42
